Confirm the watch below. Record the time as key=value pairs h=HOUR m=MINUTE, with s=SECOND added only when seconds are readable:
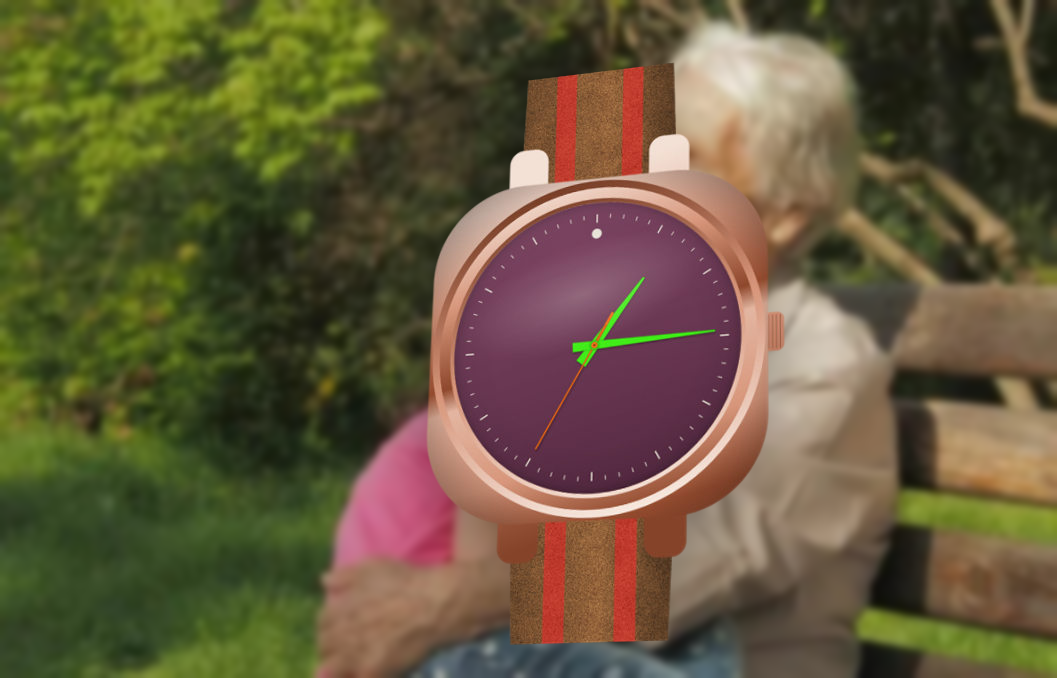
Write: h=1 m=14 s=35
